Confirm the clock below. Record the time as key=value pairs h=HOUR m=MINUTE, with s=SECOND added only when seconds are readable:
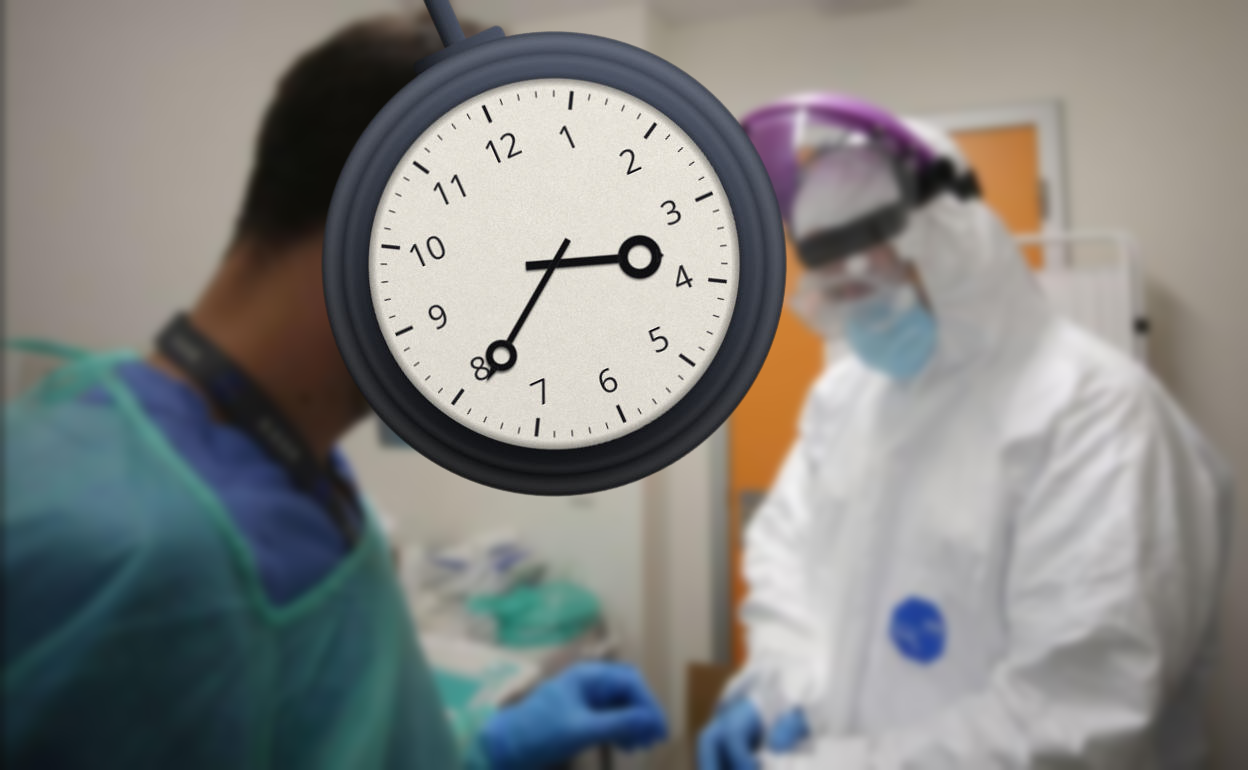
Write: h=3 m=39
